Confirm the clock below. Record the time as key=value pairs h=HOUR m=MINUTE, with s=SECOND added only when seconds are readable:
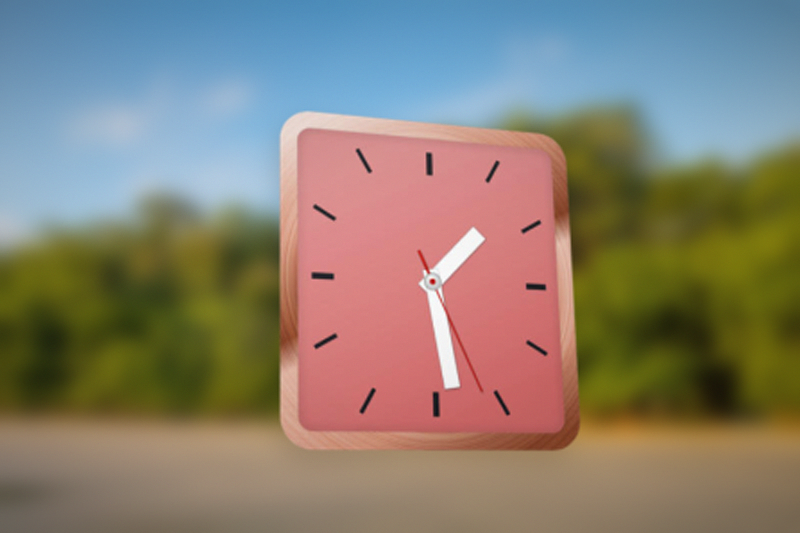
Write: h=1 m=28 s=26
